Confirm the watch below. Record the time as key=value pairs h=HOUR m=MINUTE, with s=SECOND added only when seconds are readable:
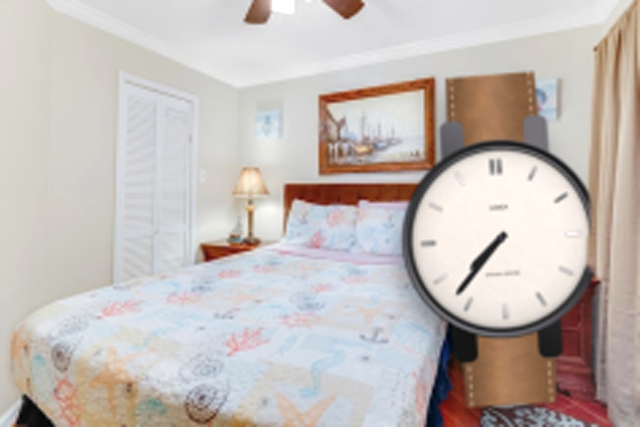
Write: h=7 m=37
